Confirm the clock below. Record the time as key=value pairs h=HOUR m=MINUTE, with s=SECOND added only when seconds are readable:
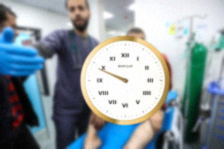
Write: h=9 m=49
